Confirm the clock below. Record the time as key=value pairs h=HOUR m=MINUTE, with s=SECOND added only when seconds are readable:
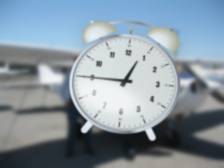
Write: h=12 m=45
